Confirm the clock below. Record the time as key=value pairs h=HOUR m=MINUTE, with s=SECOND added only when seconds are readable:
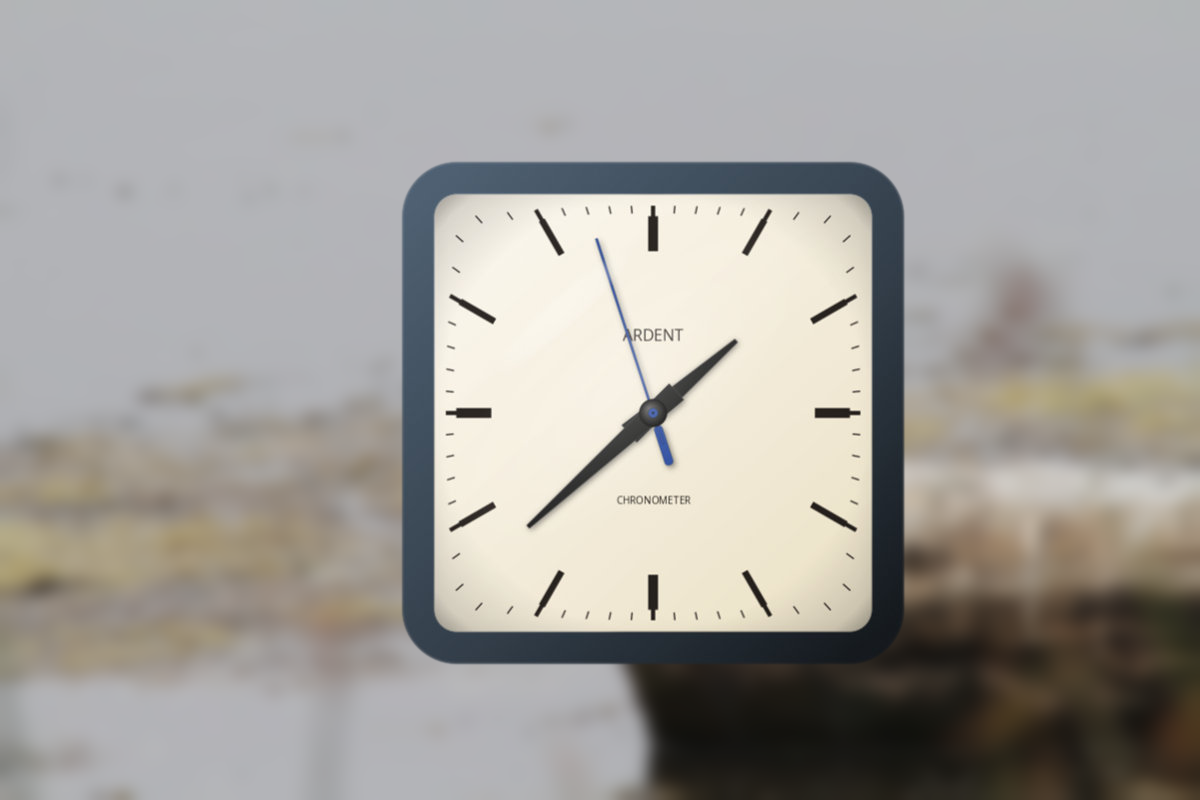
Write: h=1 m=37 s=57
